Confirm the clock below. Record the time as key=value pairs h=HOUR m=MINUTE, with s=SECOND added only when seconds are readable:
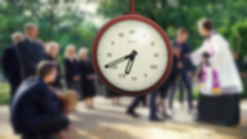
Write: h=6 m=41
